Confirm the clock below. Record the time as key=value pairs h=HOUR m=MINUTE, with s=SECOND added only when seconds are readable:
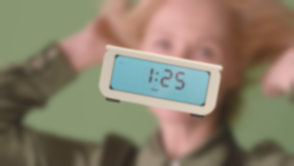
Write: h=1 m=25
